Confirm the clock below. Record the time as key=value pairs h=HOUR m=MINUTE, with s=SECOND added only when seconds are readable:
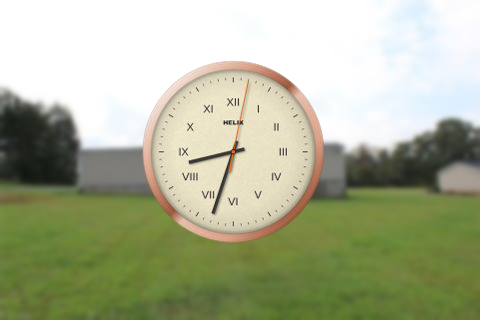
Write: h=8 m=33 s=2
